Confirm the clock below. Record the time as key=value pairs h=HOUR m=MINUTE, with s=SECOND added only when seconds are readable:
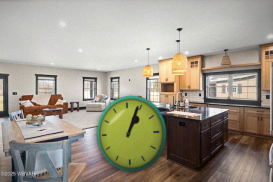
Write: h=1 m=4
